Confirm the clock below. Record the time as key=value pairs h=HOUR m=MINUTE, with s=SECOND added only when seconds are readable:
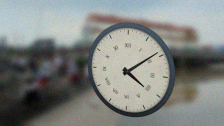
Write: h=4 m=9
